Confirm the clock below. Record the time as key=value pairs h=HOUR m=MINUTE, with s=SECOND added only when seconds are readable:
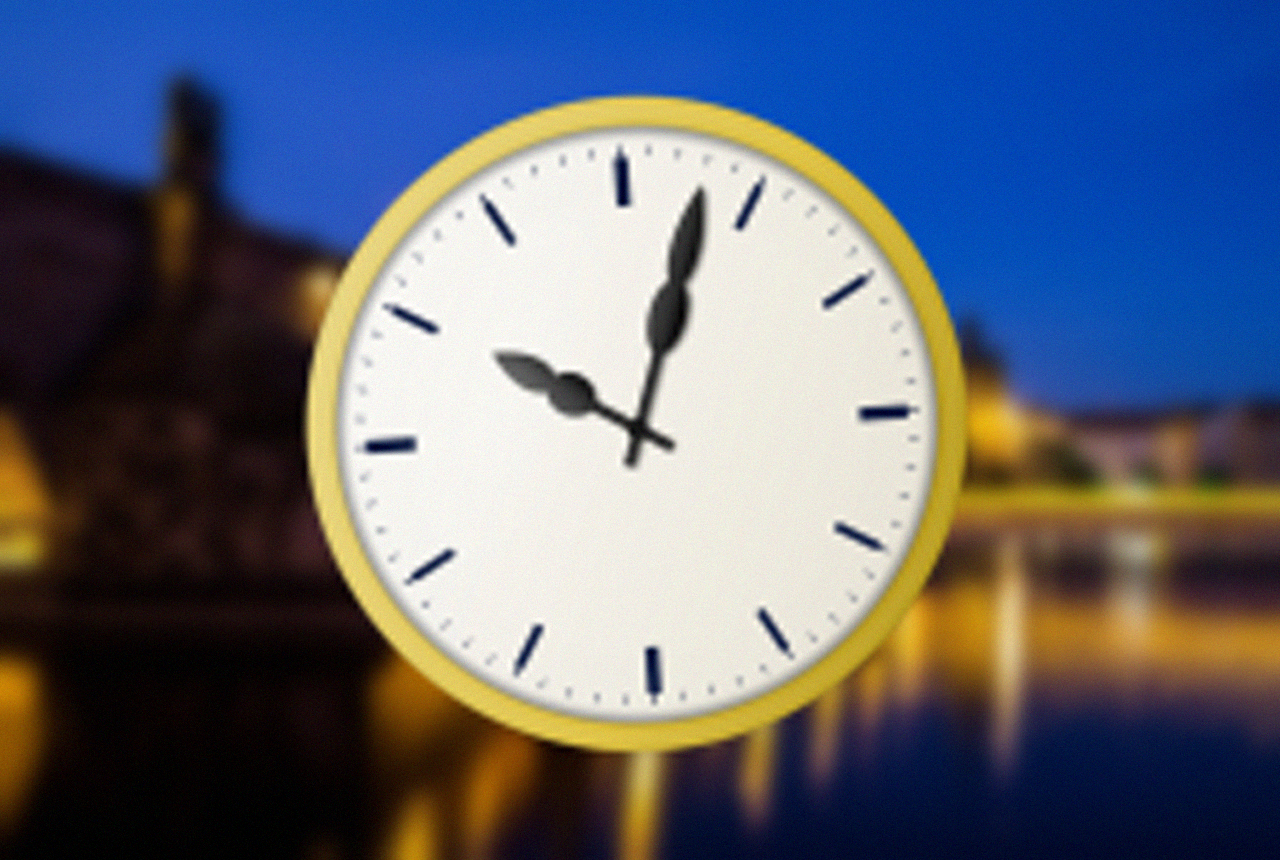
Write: h=10 m=3
